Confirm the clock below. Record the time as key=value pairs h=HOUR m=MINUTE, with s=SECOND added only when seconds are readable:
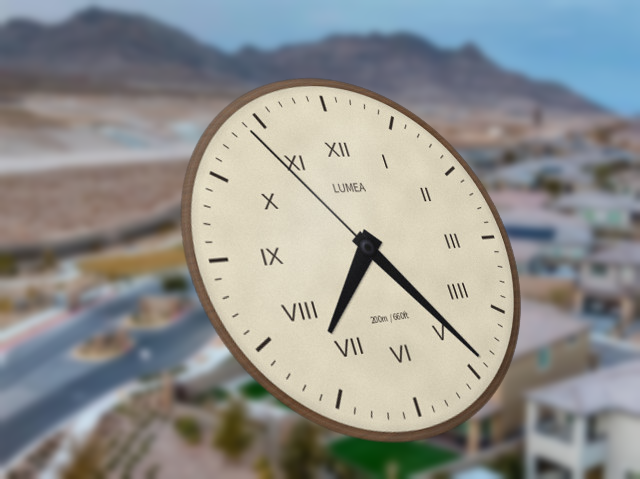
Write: h=7 m=23 s=54
